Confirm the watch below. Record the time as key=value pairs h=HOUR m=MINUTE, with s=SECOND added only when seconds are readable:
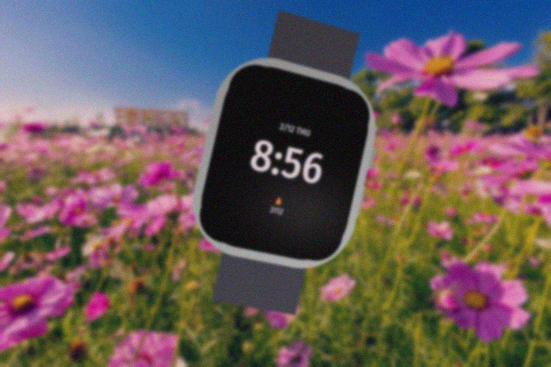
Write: h=8 m=56
